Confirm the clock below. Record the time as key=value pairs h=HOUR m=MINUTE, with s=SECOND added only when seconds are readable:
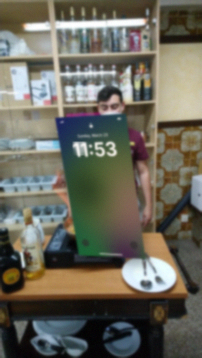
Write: h=11 m=53
